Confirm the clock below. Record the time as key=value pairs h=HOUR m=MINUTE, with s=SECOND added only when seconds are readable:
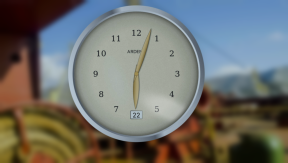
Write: h=6 m=3
